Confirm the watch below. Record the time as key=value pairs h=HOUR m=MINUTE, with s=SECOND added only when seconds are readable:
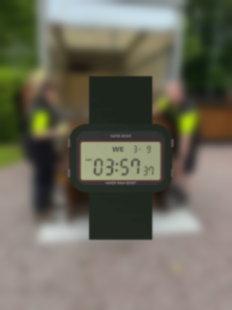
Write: h=3 m=57
